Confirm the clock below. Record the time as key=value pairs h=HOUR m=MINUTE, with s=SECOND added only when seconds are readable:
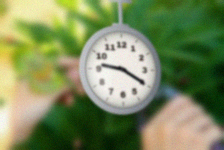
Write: h=9 m=20
